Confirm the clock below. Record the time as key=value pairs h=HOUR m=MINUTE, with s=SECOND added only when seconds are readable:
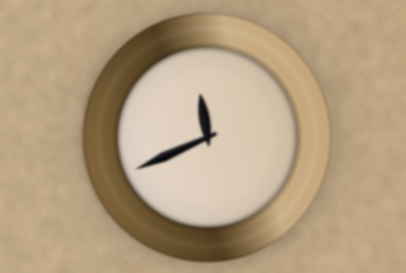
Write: h=11 m=41
